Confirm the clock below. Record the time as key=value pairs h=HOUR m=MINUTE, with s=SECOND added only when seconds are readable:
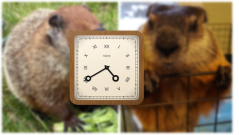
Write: h=4 m=40
